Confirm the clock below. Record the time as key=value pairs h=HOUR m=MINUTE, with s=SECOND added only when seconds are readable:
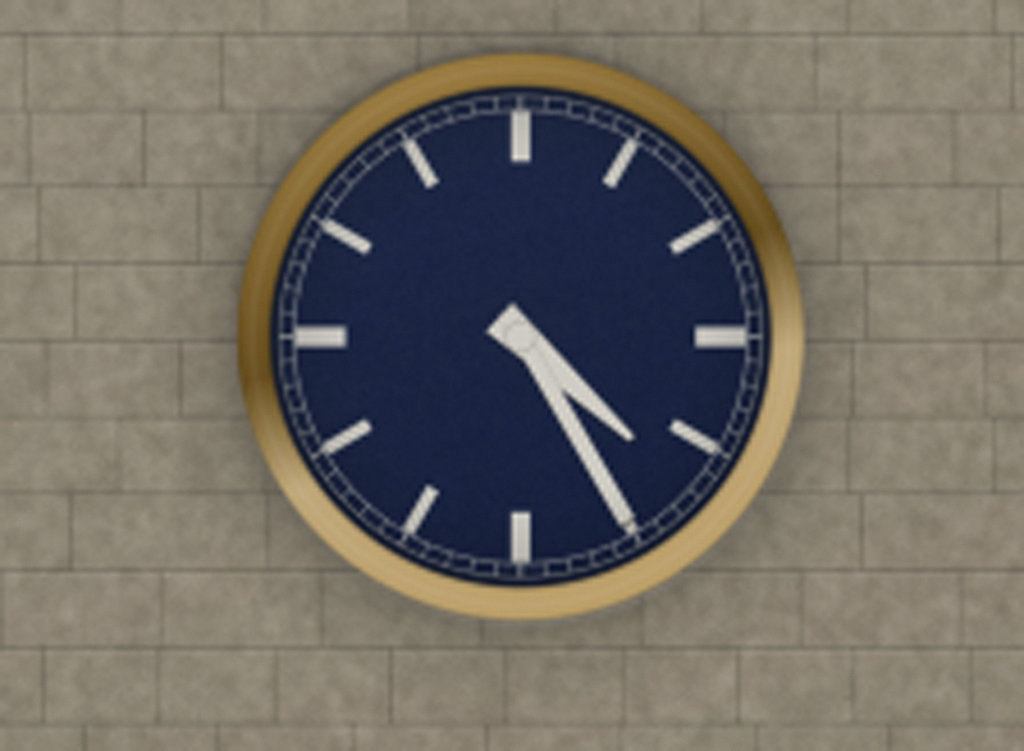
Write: h=4 m=25
